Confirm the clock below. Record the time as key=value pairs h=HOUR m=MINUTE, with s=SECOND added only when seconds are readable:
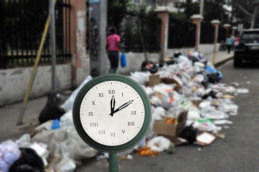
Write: h=12 m=10
